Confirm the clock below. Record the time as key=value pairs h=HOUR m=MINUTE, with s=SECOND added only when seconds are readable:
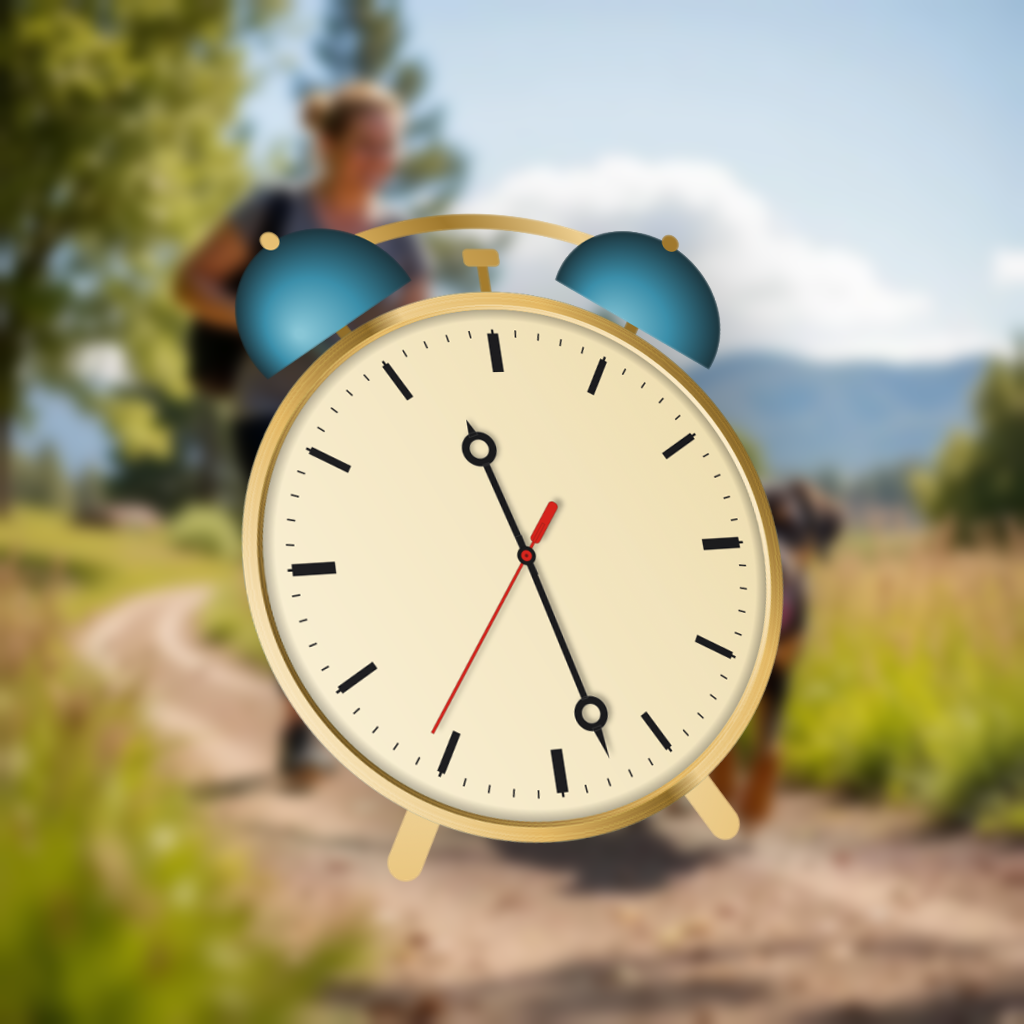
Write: h=11 m=27 s=36
